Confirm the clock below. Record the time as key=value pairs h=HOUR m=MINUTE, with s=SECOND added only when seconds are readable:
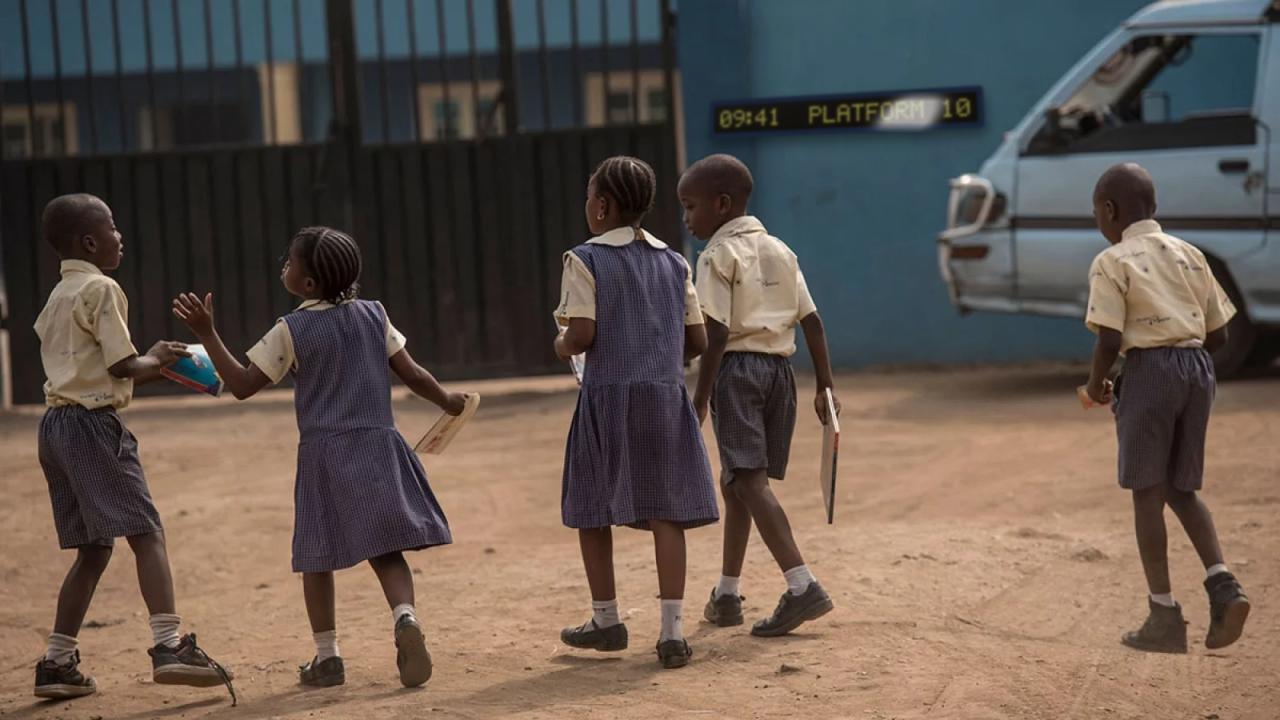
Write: h=9 m=41
